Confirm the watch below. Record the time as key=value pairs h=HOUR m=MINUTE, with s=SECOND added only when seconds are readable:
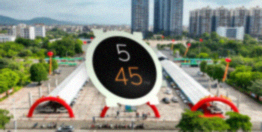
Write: h=5 m=45
